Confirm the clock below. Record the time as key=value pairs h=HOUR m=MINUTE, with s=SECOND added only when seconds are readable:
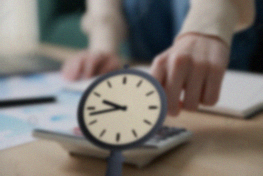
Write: h=9 m=43
